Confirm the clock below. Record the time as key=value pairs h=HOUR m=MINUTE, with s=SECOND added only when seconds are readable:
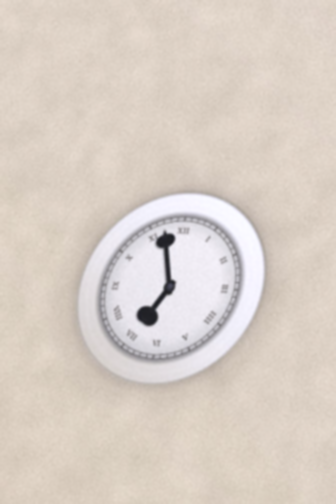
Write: h=6 m=57
